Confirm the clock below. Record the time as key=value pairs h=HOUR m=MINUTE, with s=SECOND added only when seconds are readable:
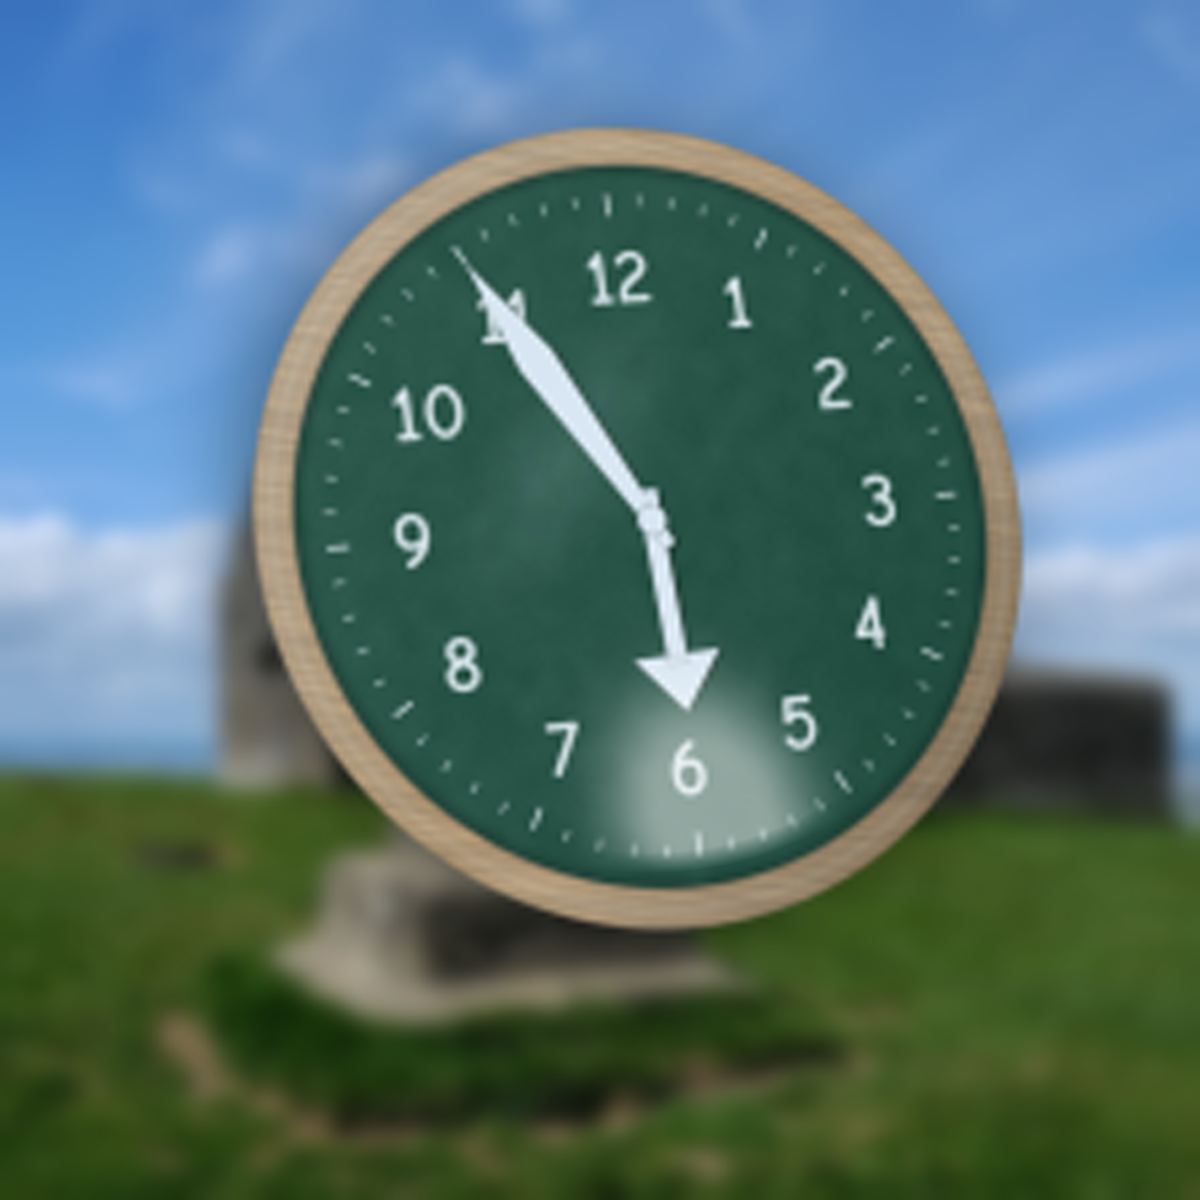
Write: h=5 m=55
